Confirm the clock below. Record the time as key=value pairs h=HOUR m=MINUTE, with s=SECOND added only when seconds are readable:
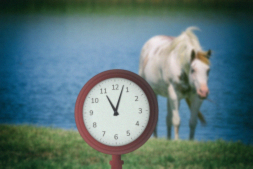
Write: h=11 m=3
